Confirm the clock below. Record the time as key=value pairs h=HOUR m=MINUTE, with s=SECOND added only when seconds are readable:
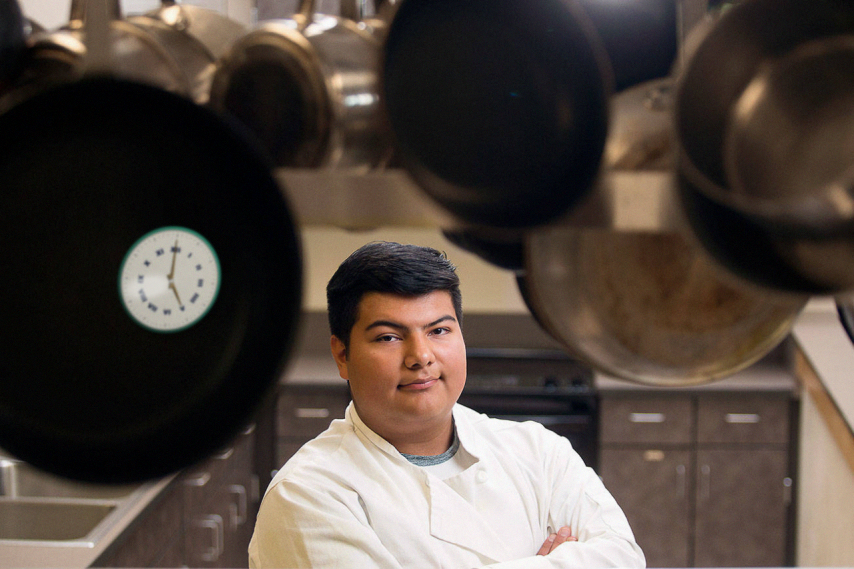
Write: h=5 m=0
